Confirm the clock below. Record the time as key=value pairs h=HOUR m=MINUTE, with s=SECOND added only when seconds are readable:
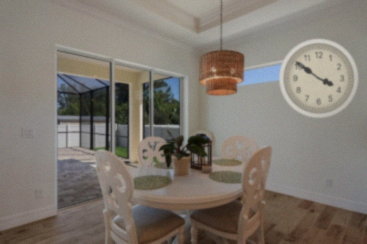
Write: h=3 m=51
